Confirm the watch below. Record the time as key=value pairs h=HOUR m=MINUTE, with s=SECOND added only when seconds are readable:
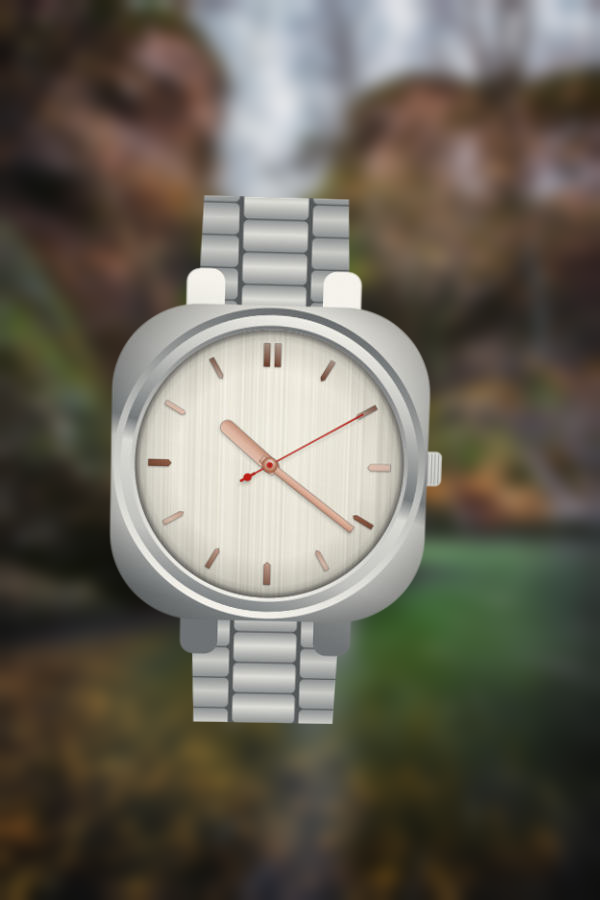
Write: h=10 m=21 s=10
